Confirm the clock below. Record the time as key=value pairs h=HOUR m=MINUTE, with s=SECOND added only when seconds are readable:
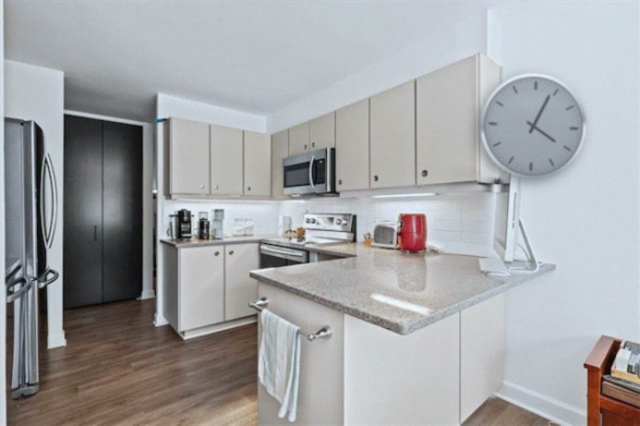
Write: h=4 m=4
